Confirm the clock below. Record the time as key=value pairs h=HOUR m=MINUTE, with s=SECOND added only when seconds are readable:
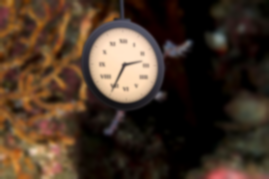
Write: h=2 m=35
